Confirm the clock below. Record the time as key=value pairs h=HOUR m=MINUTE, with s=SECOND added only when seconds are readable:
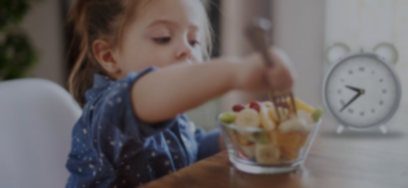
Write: h=9 m=38
